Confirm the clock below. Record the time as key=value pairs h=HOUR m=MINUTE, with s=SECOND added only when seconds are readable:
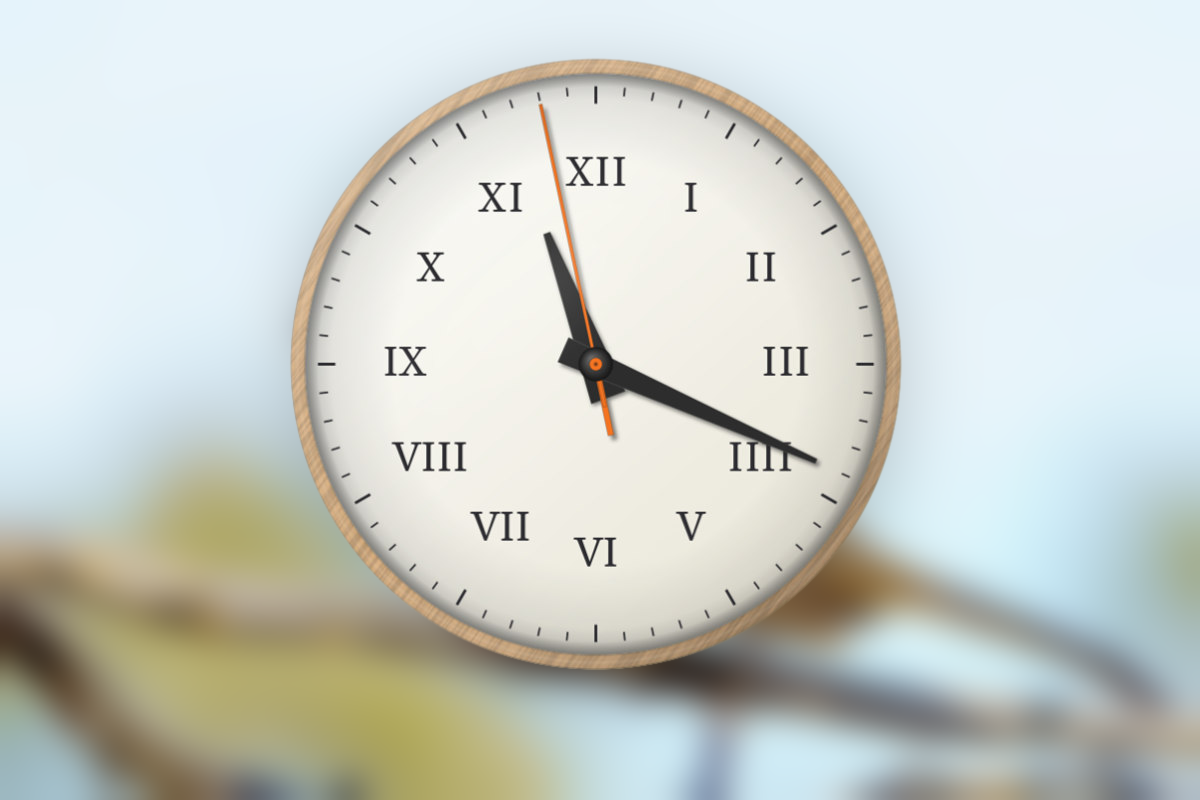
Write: h=11 m=18 s=58
